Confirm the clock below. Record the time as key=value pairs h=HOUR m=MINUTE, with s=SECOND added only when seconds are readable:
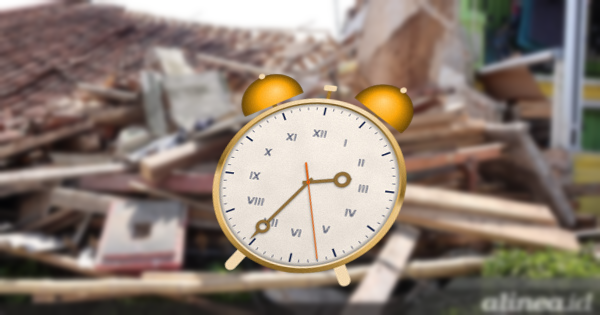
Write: h=2 m=35 s=27
